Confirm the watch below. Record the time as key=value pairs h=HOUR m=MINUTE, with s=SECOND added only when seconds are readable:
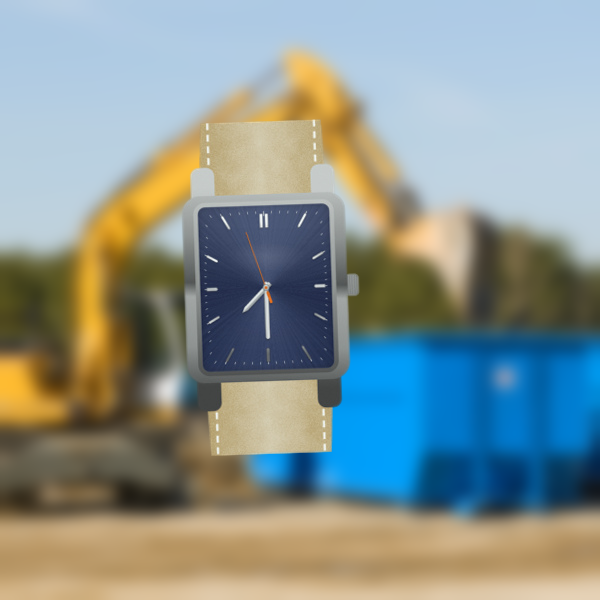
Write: h=7 m=29 s=57
